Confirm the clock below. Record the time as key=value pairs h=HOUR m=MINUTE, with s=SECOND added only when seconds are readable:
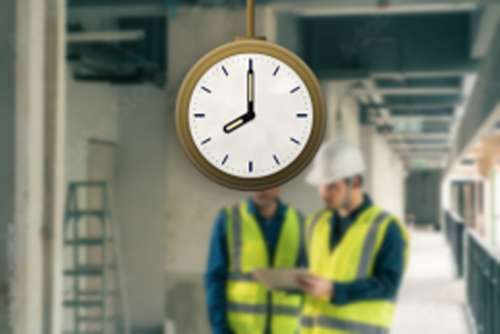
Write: h=8 m=0
